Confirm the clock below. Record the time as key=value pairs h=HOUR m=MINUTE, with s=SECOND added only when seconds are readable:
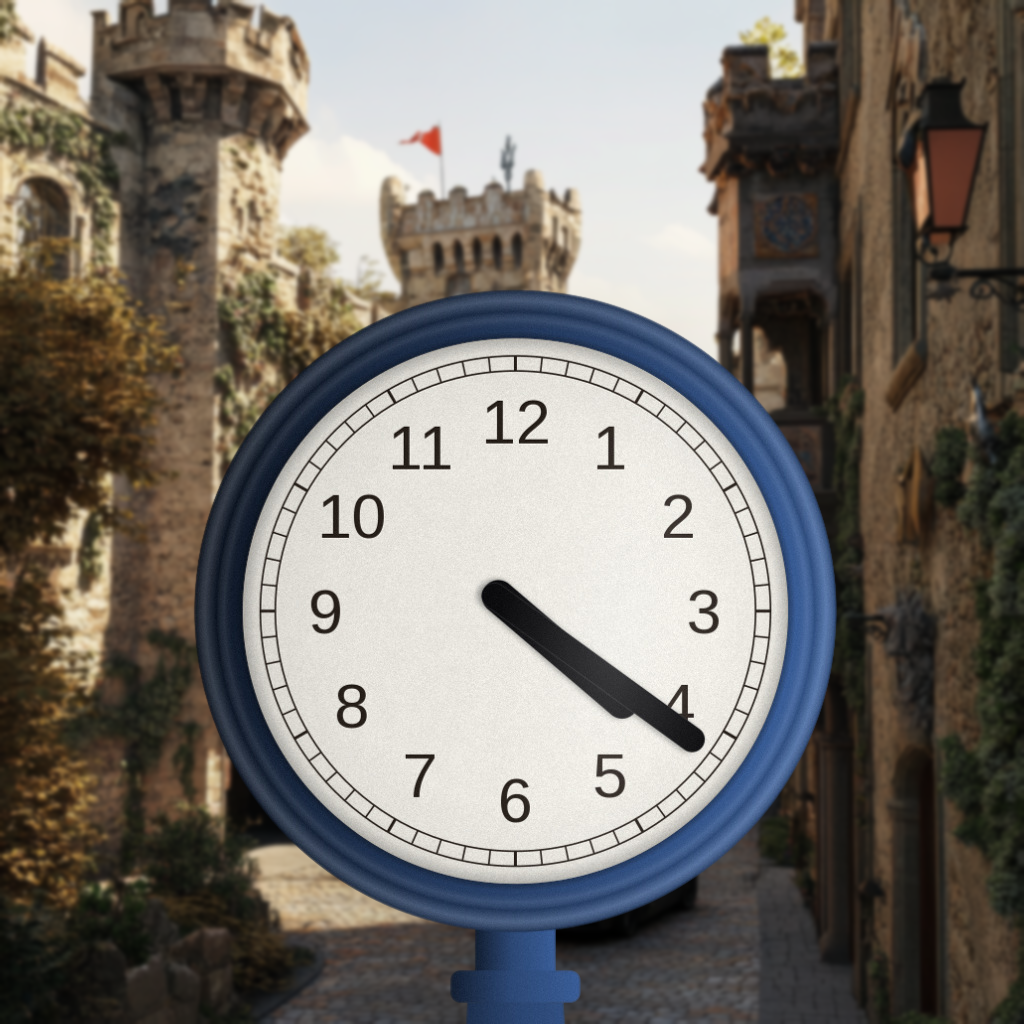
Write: h=4 m=21
